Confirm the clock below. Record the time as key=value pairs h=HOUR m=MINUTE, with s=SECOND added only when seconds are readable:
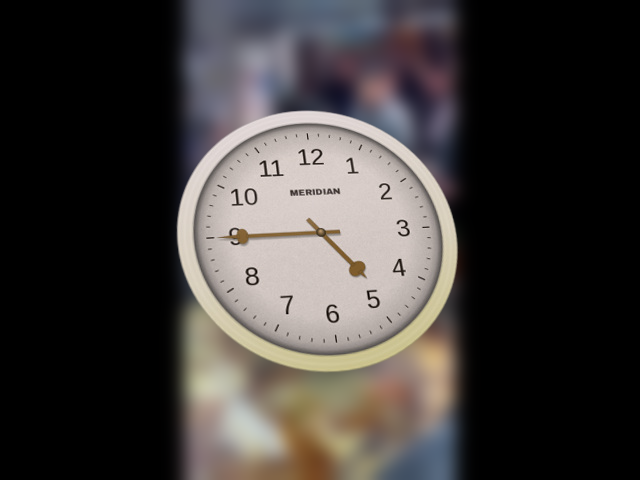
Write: h=4 m=45
